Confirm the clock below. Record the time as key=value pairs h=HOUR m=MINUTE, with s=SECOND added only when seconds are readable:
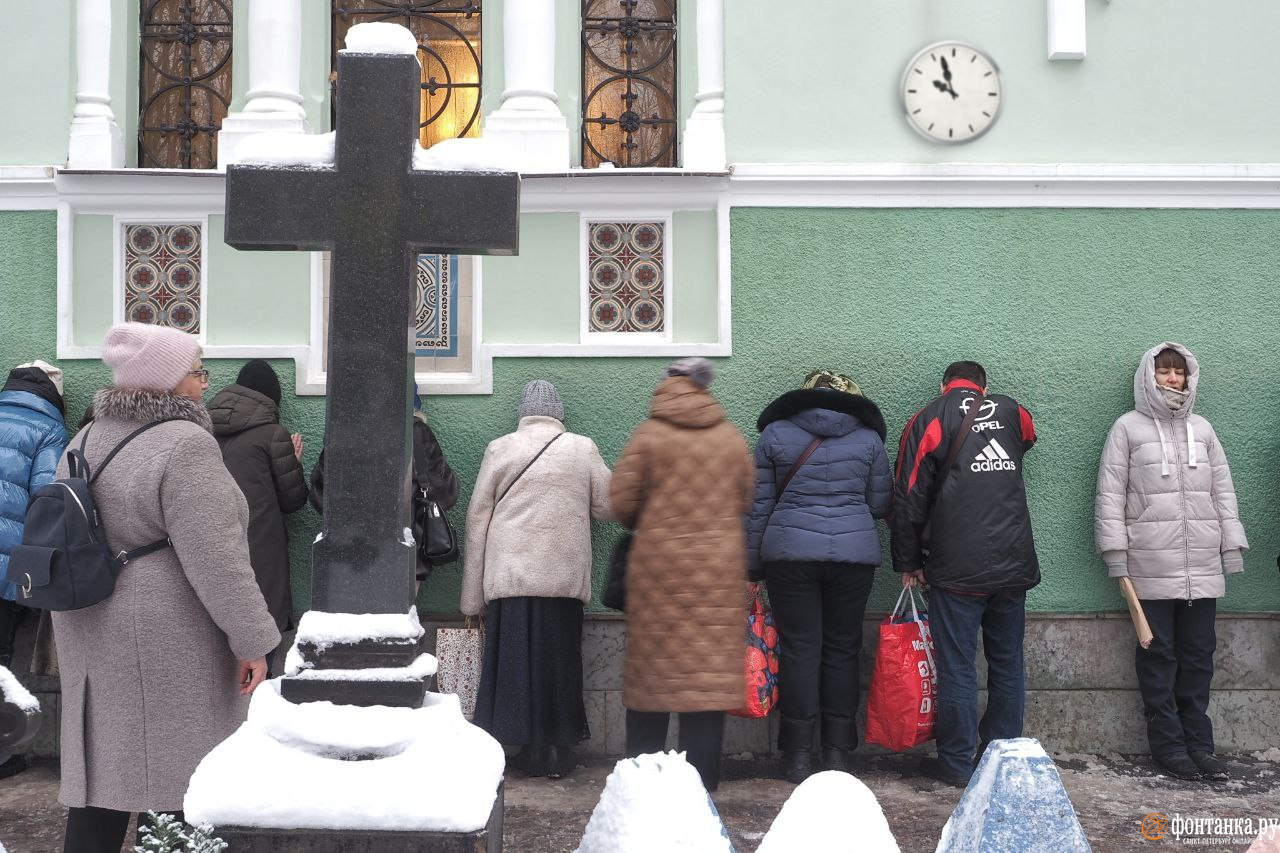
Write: h=9 m=57
